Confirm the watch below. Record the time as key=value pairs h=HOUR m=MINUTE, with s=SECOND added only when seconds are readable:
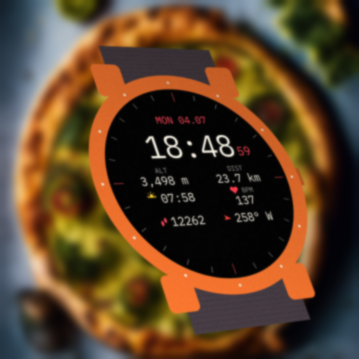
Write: h=18 m=48 s=59
